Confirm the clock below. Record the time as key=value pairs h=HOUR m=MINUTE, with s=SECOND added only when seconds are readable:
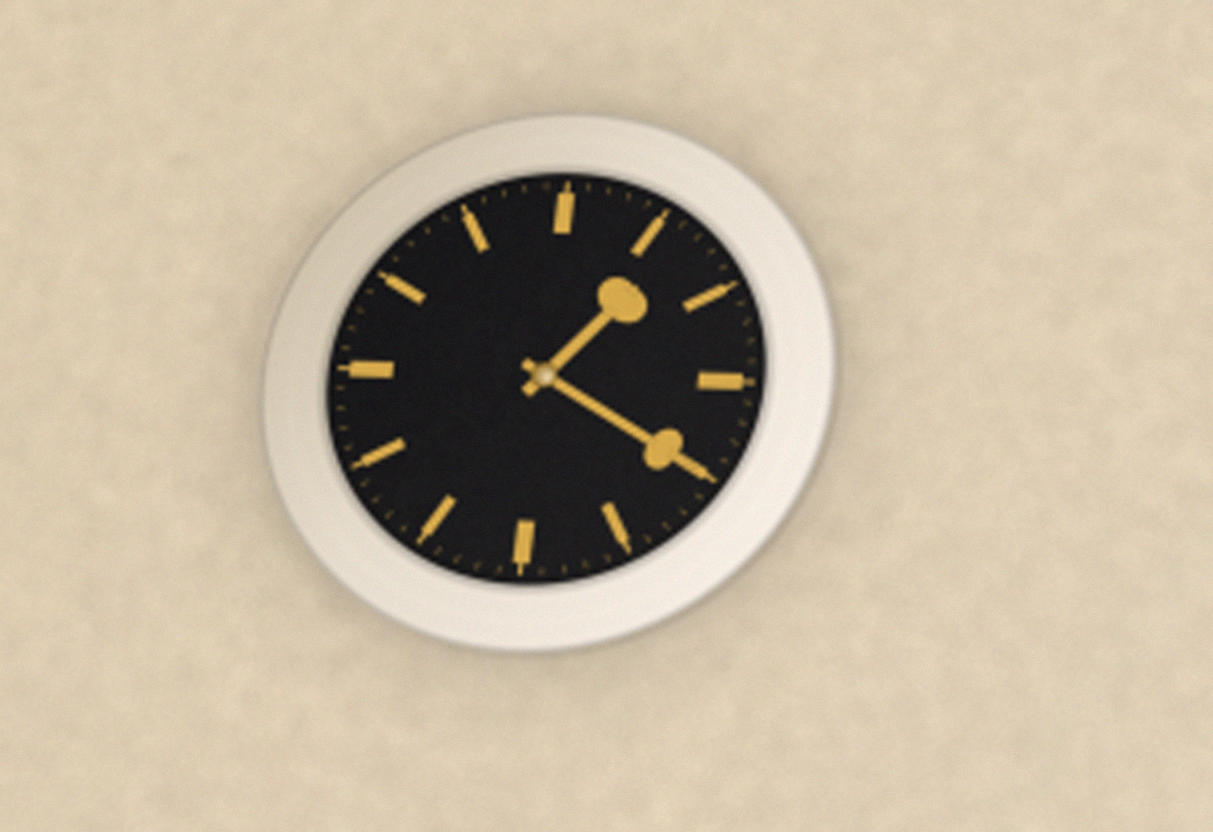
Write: h=1 m=20
